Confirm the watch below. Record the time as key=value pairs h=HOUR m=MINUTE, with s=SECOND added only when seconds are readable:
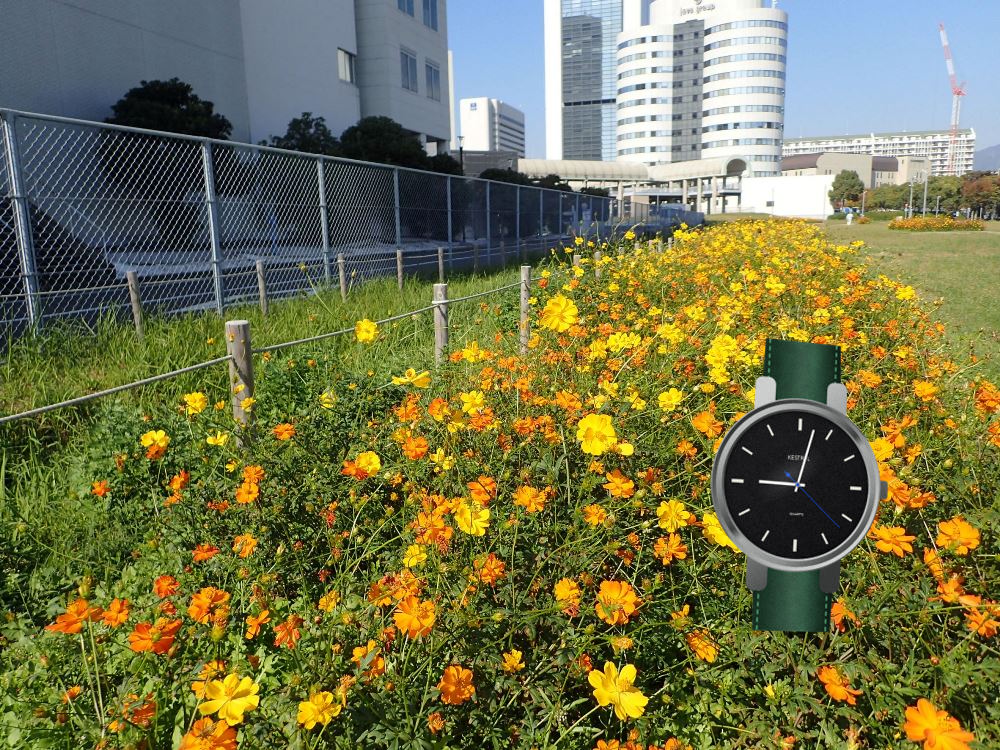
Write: h=9 m=2 s=22
